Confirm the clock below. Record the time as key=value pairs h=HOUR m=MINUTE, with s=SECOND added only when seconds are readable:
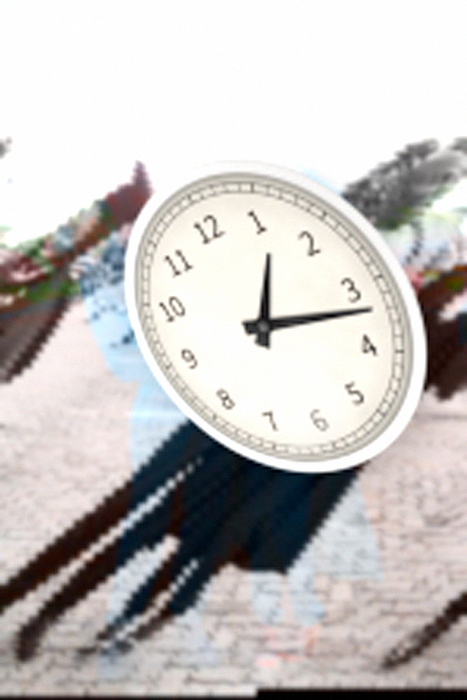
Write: h=1 m=17
